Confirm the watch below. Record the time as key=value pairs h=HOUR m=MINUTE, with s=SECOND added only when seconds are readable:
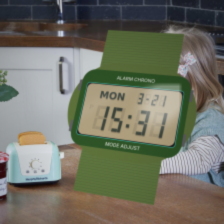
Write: h=15 m=31
